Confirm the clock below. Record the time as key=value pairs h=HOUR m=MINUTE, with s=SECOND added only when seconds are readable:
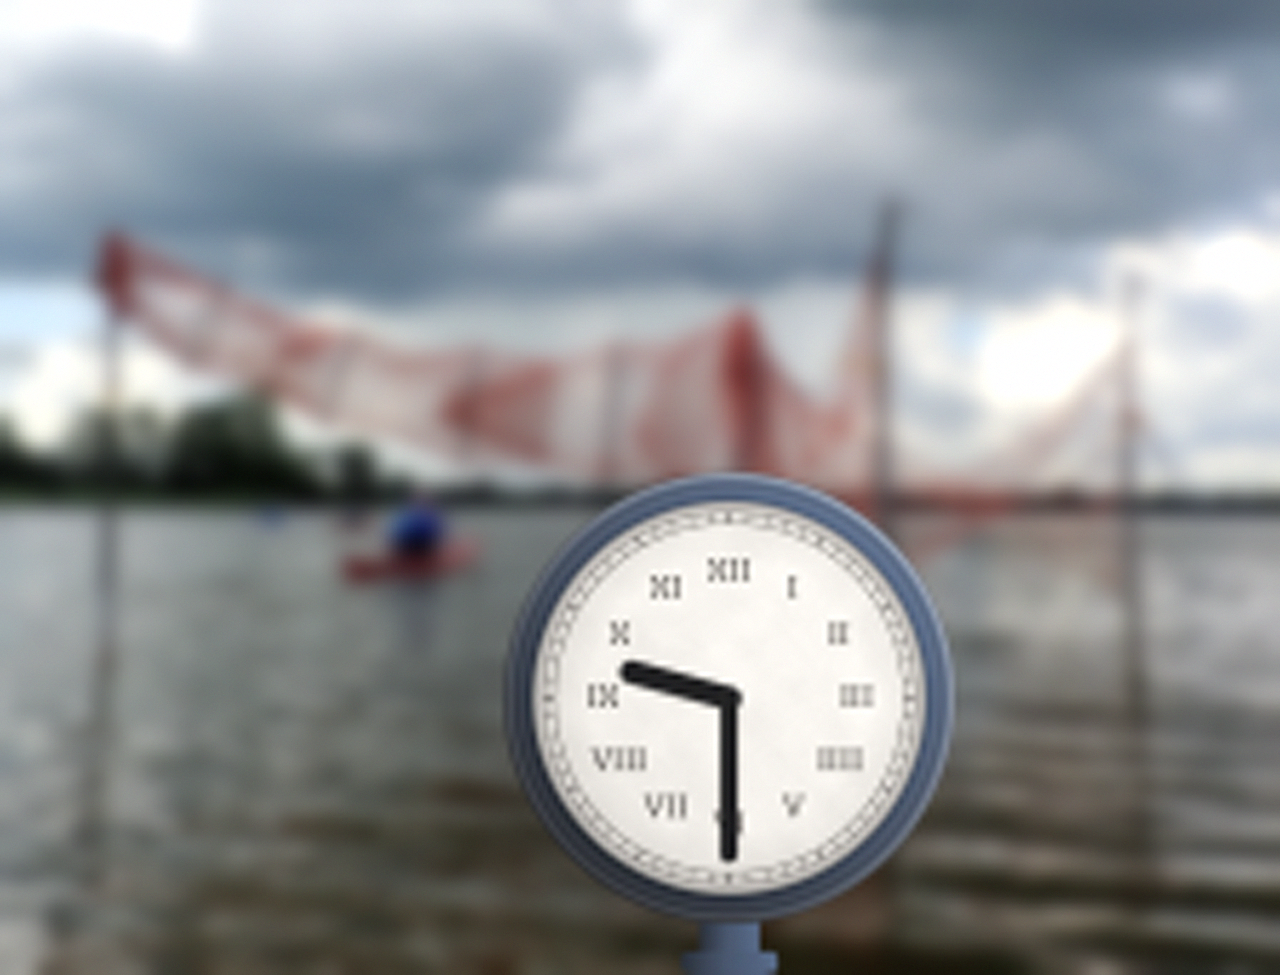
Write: h=9 m=30
